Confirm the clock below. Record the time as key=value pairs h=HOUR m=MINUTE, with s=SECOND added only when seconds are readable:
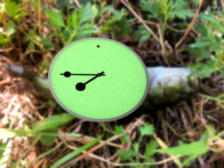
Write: h=7 m=45
